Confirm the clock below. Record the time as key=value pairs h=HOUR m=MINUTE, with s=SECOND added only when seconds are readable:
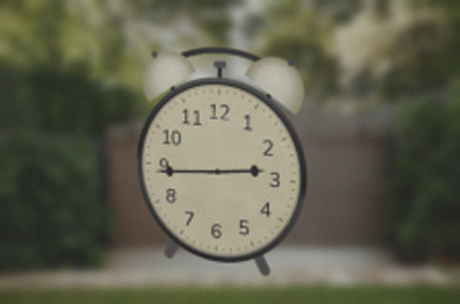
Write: h=2 m=44
